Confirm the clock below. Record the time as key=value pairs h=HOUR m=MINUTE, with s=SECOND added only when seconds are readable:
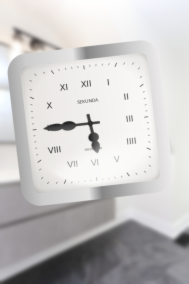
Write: h=5 m=45
